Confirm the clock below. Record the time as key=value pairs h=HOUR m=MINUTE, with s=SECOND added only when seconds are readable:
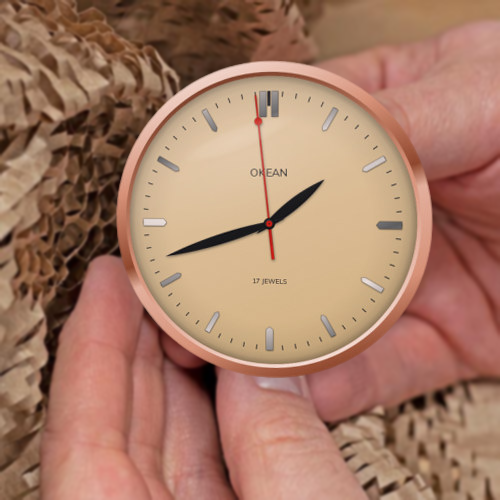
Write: h=1 m=41 s=59
